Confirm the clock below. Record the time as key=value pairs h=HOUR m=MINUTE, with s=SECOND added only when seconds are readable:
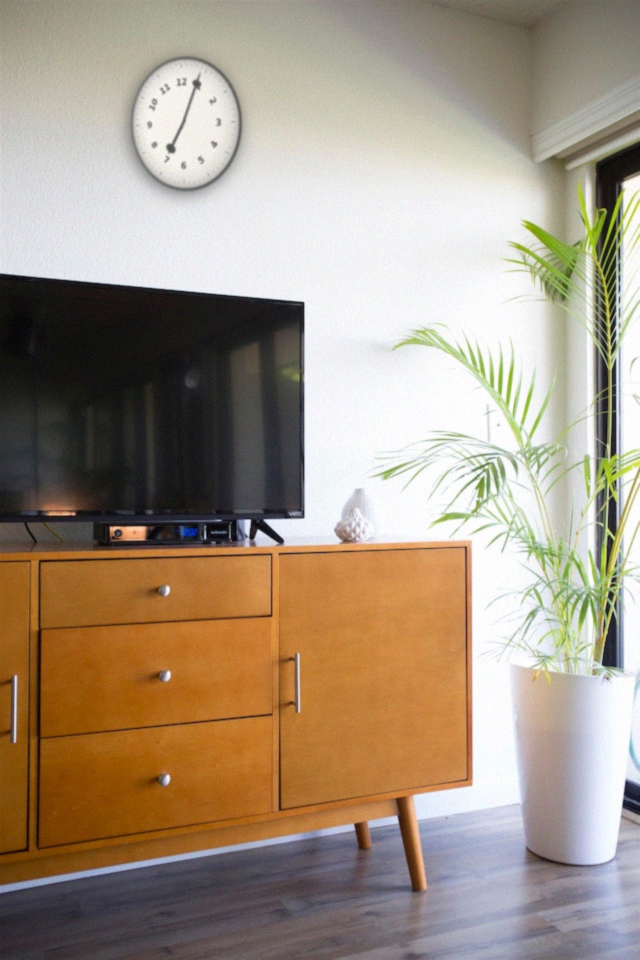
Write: h=7 m=4
